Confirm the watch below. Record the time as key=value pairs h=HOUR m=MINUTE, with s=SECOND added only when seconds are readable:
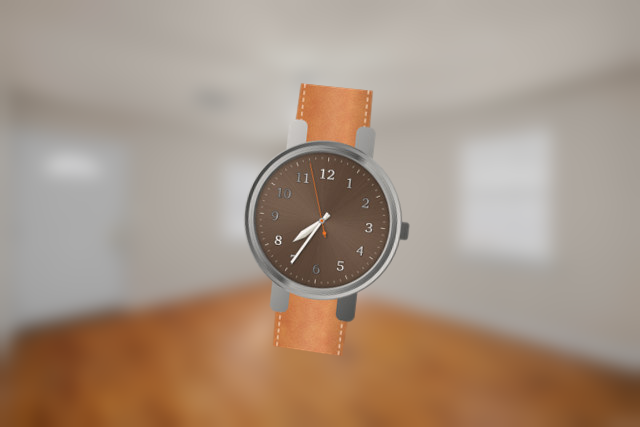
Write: h=7 m=34 s=57
